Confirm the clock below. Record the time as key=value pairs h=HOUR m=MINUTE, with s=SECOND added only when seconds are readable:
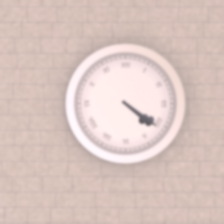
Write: h=4 m=21
